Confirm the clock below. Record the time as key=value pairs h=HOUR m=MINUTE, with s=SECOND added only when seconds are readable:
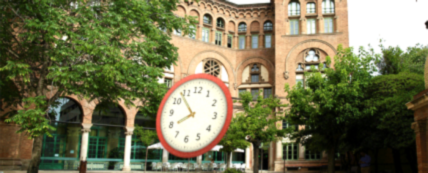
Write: h=7 m=53
